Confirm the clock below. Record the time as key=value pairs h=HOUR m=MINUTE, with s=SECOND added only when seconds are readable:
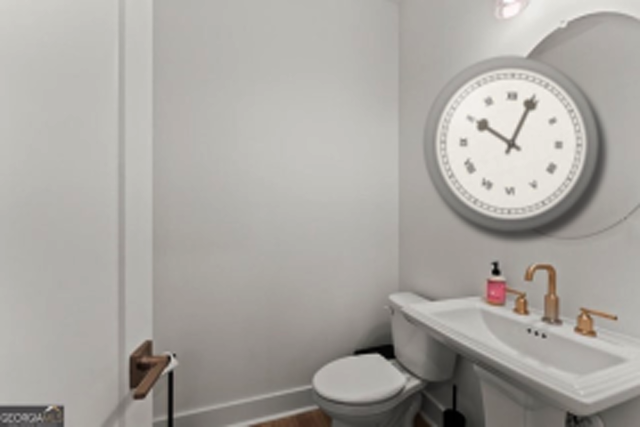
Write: h=10 m=4
